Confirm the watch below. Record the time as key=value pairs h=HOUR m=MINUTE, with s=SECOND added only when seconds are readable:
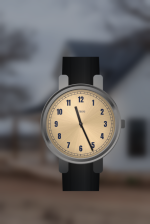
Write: h=11 m=26
